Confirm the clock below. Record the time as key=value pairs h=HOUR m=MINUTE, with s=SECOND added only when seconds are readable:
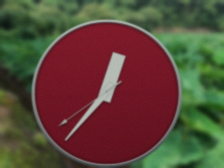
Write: h=12 m=36 s=39
